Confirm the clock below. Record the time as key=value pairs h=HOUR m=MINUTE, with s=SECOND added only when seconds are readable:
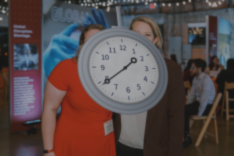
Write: h=1 m=39
